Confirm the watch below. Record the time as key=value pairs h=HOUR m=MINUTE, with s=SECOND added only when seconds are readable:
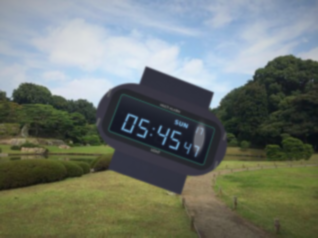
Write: h=5 m=45 s=47
